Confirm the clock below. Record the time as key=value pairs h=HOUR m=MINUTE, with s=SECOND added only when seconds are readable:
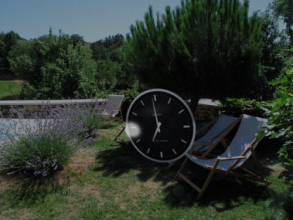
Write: h=6 m=59
